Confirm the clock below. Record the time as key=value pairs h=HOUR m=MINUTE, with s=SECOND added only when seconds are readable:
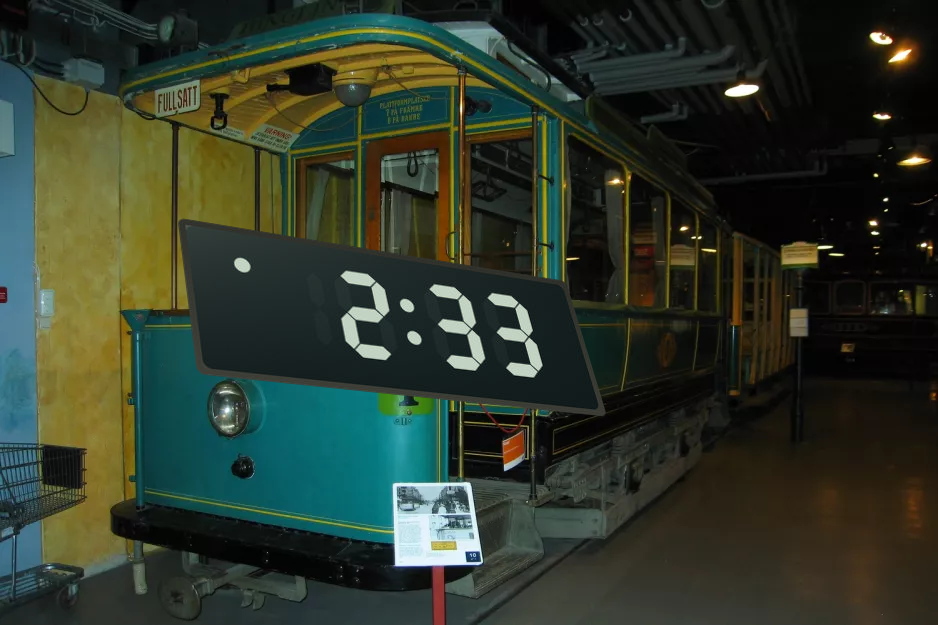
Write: h=2 m=33
